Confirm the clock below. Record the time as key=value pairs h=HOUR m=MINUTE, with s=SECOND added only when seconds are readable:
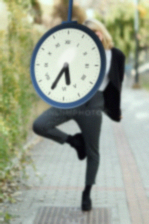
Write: h=5 m=35
